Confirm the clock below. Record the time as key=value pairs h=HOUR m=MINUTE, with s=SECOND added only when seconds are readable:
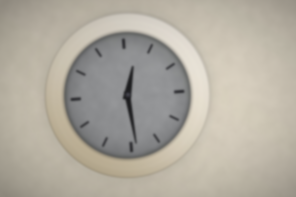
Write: h=12 m=29
